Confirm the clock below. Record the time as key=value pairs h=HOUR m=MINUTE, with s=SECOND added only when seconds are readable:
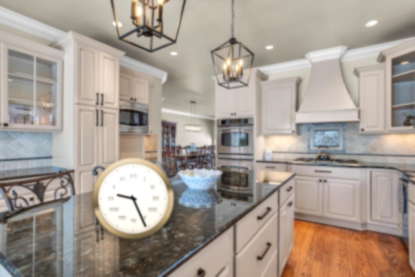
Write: h=9 m=26
